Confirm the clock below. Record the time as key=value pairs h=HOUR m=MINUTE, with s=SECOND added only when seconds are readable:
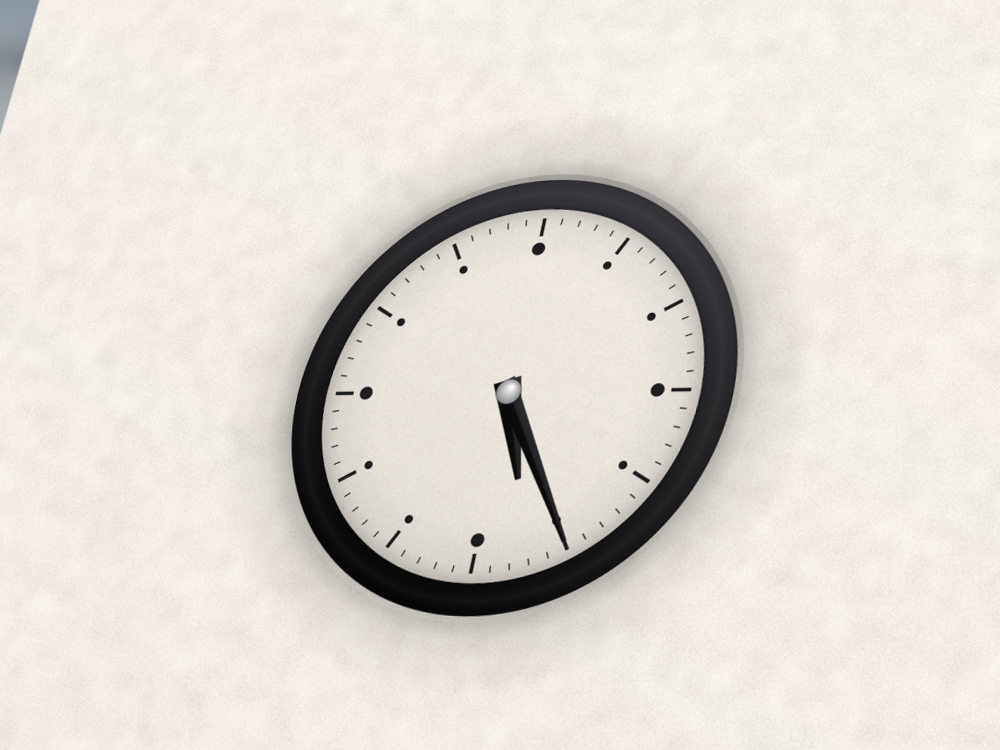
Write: h=5 m=25
